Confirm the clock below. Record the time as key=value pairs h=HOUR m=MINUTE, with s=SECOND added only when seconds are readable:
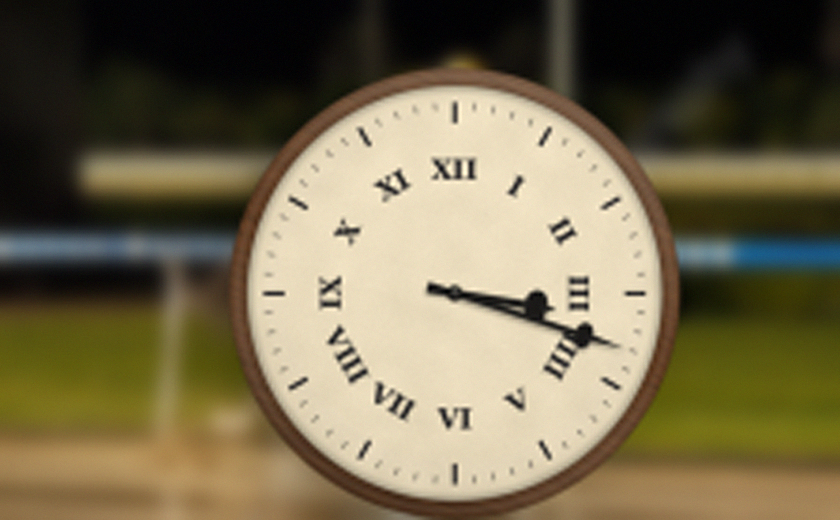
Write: h=3 m=18
